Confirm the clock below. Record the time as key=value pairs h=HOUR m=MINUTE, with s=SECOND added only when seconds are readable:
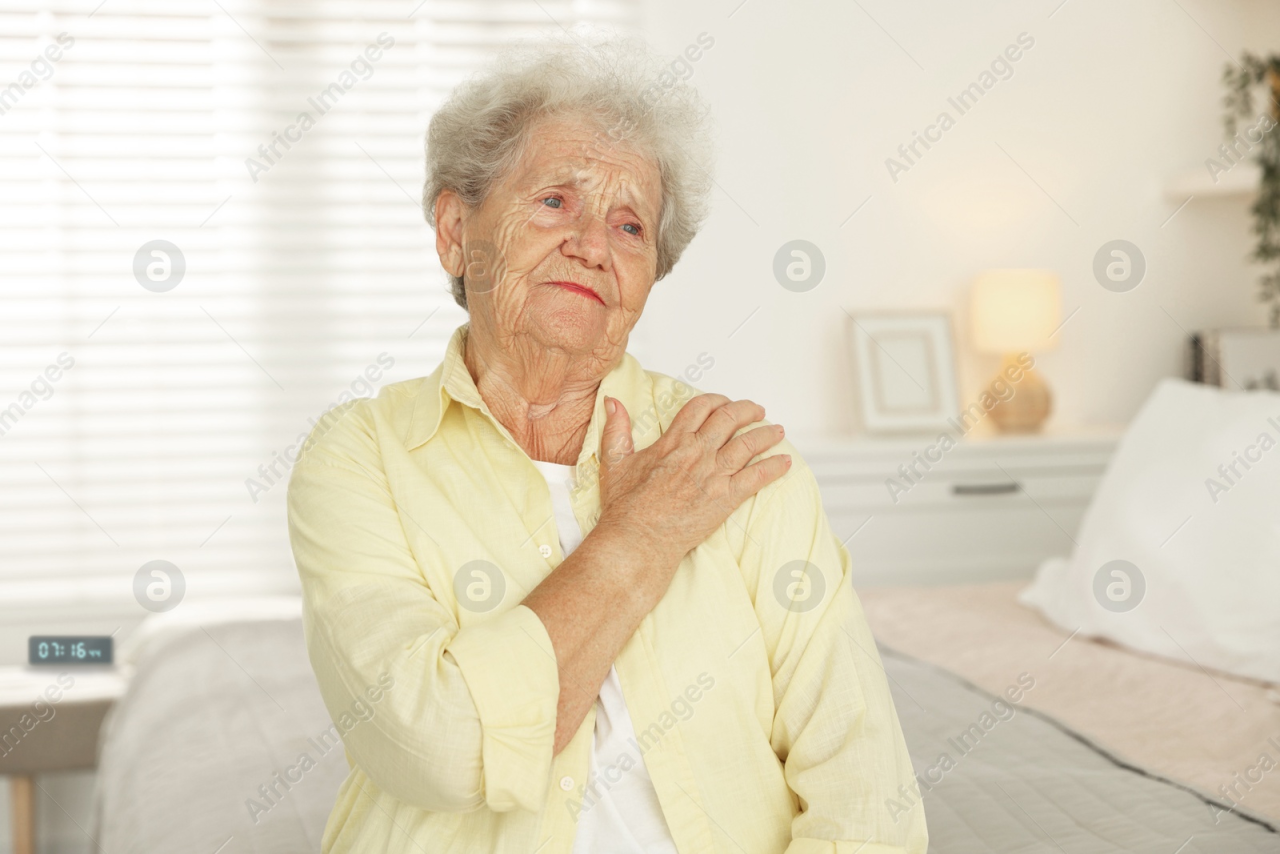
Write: h=7 m=16
